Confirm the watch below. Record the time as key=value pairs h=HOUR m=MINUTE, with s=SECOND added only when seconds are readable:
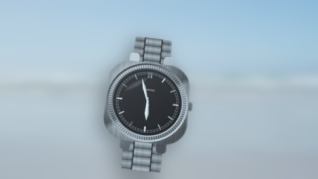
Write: h=5 m=57
